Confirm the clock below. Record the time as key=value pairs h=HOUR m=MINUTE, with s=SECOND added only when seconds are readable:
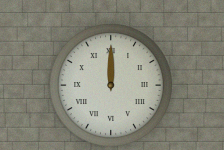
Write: h=12 m=0
